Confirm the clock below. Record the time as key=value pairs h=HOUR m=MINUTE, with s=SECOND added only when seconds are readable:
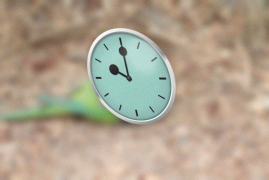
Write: h=10 m=0
